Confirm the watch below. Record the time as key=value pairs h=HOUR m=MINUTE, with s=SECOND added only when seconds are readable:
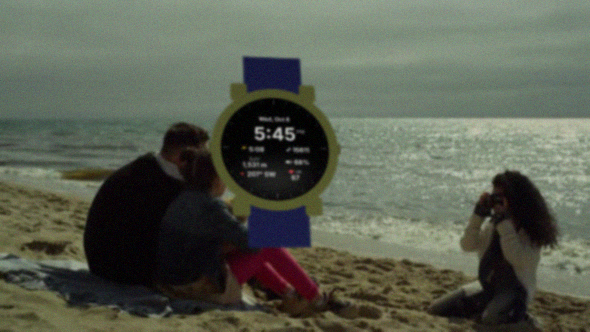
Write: h=5 m=45
